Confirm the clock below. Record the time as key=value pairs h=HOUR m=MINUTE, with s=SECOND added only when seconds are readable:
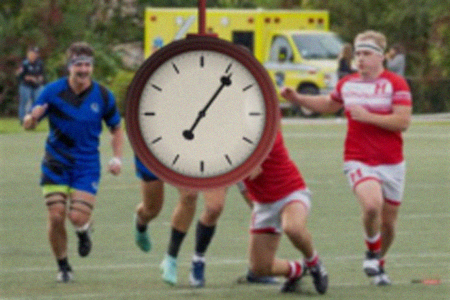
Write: h=7 m=6
